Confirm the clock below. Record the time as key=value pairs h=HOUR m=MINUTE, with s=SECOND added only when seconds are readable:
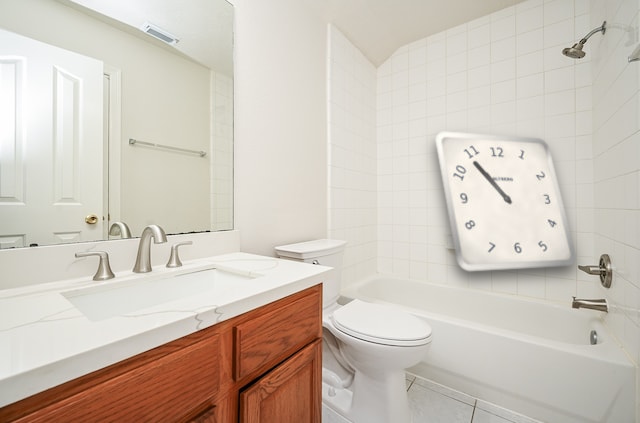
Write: h=10 m=54
